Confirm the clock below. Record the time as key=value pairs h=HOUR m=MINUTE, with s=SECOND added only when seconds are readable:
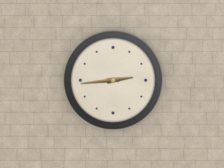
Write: h=2 m=44
